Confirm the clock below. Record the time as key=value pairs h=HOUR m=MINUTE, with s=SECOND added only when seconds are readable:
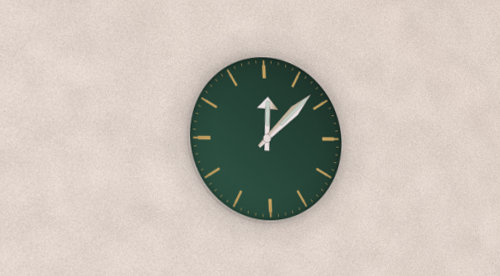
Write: h=12 m=8
